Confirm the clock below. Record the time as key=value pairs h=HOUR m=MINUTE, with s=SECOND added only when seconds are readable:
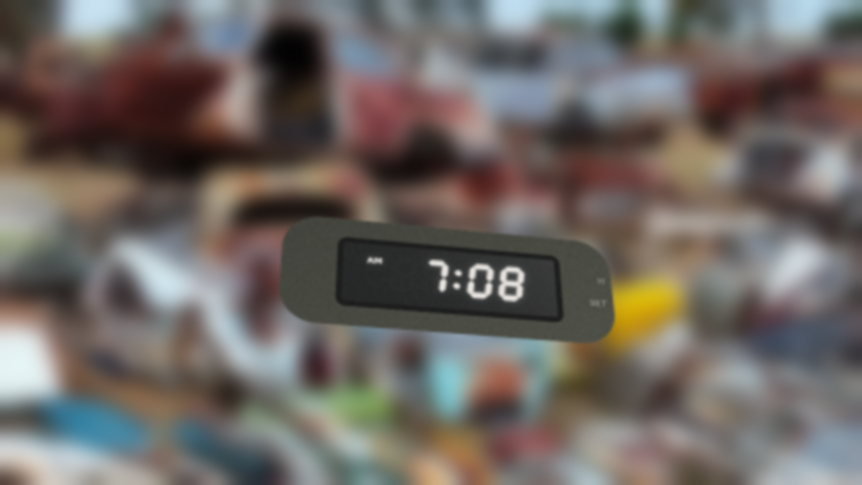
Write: h=7 m=8
